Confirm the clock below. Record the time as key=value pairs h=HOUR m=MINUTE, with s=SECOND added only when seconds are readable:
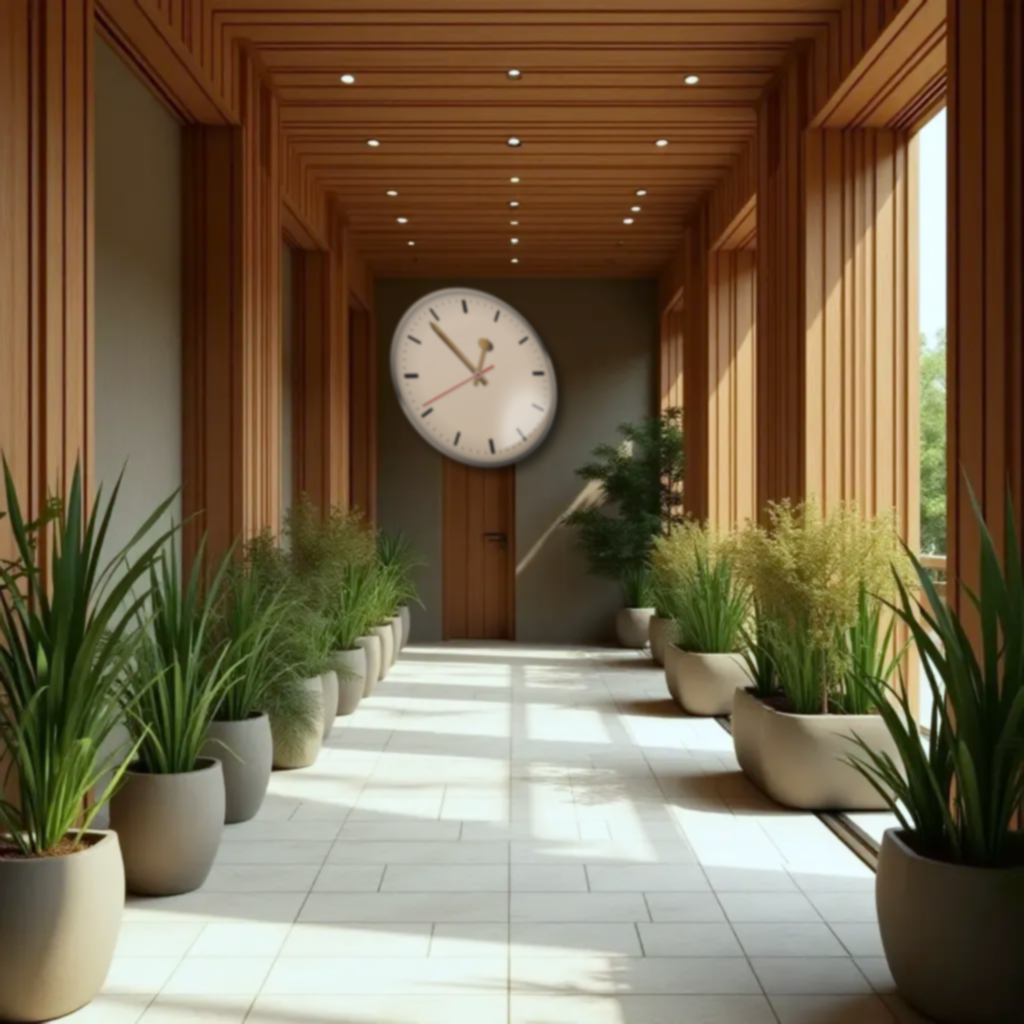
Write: h=12 m=53 s=41
